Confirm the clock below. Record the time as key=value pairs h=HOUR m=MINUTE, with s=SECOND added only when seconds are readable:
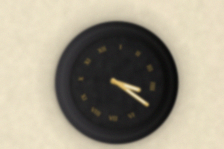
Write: h=4 m=25
